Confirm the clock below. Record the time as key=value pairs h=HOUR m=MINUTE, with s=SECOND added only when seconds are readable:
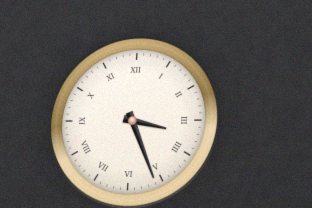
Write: h=3 m=26
